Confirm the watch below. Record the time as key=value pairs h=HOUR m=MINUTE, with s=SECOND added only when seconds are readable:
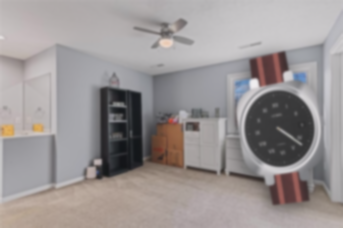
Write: h=4 m=22
